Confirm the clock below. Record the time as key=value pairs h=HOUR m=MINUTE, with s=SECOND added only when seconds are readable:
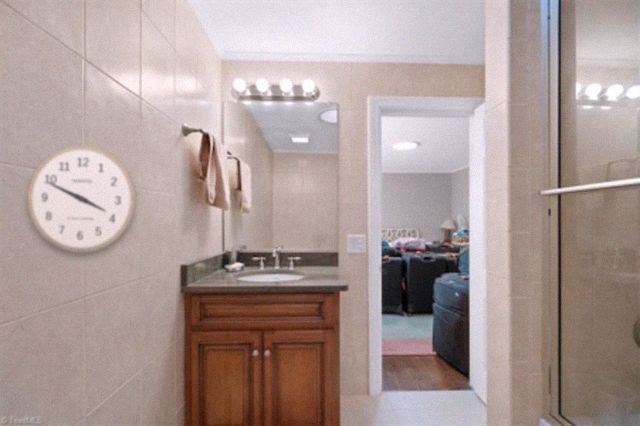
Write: h=3 m=49
